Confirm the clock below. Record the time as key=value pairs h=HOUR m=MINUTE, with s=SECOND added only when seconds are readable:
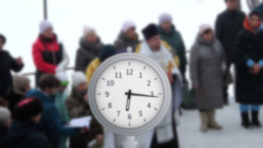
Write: h=6 m=16
